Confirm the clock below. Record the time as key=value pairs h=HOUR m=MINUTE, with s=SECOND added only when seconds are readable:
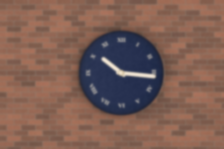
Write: h=10 m=16
